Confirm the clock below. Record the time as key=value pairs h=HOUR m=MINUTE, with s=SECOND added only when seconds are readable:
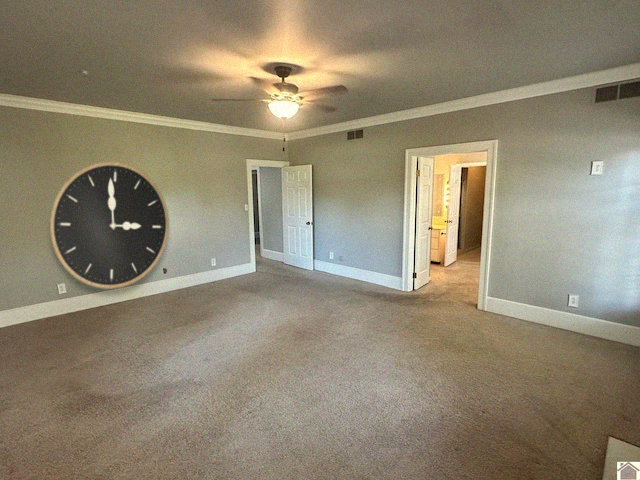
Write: h=2 m=59
